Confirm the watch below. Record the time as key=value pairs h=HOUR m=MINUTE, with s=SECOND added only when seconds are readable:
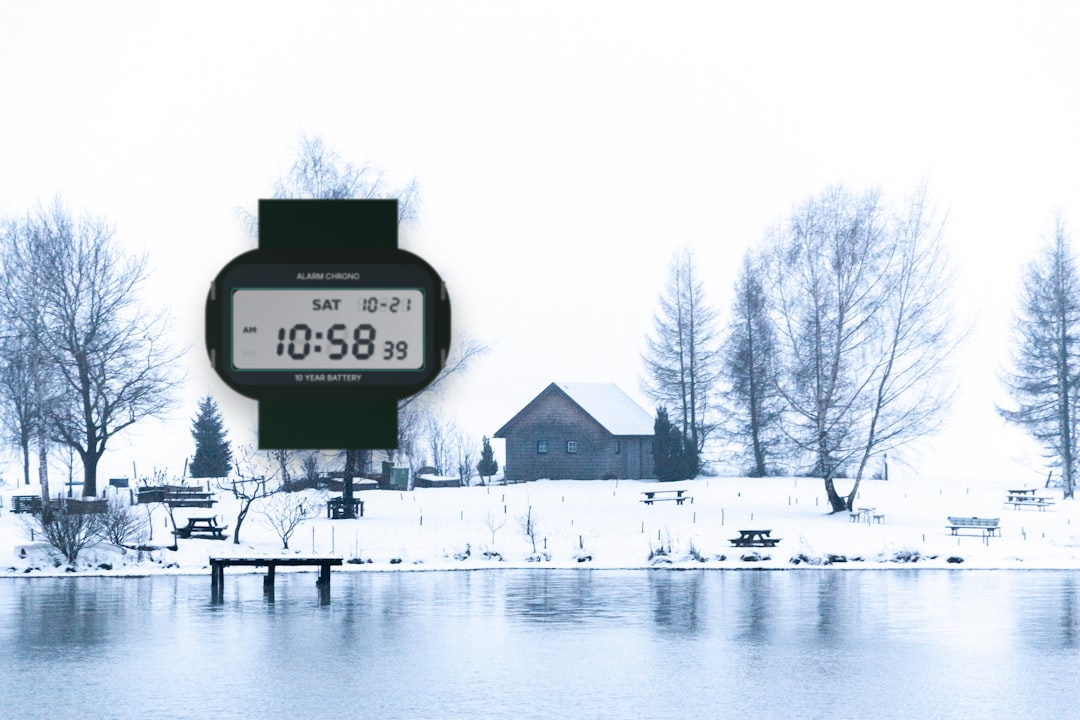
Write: h=10 m=58 s=39
